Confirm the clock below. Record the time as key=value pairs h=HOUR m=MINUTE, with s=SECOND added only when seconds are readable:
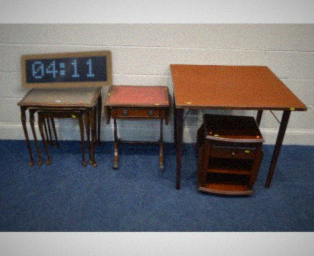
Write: h=4 m=11
